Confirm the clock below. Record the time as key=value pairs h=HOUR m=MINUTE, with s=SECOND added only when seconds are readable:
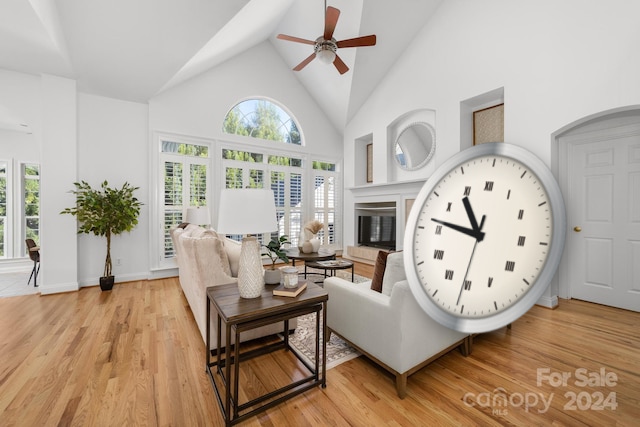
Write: h=10 m=46 s=31
